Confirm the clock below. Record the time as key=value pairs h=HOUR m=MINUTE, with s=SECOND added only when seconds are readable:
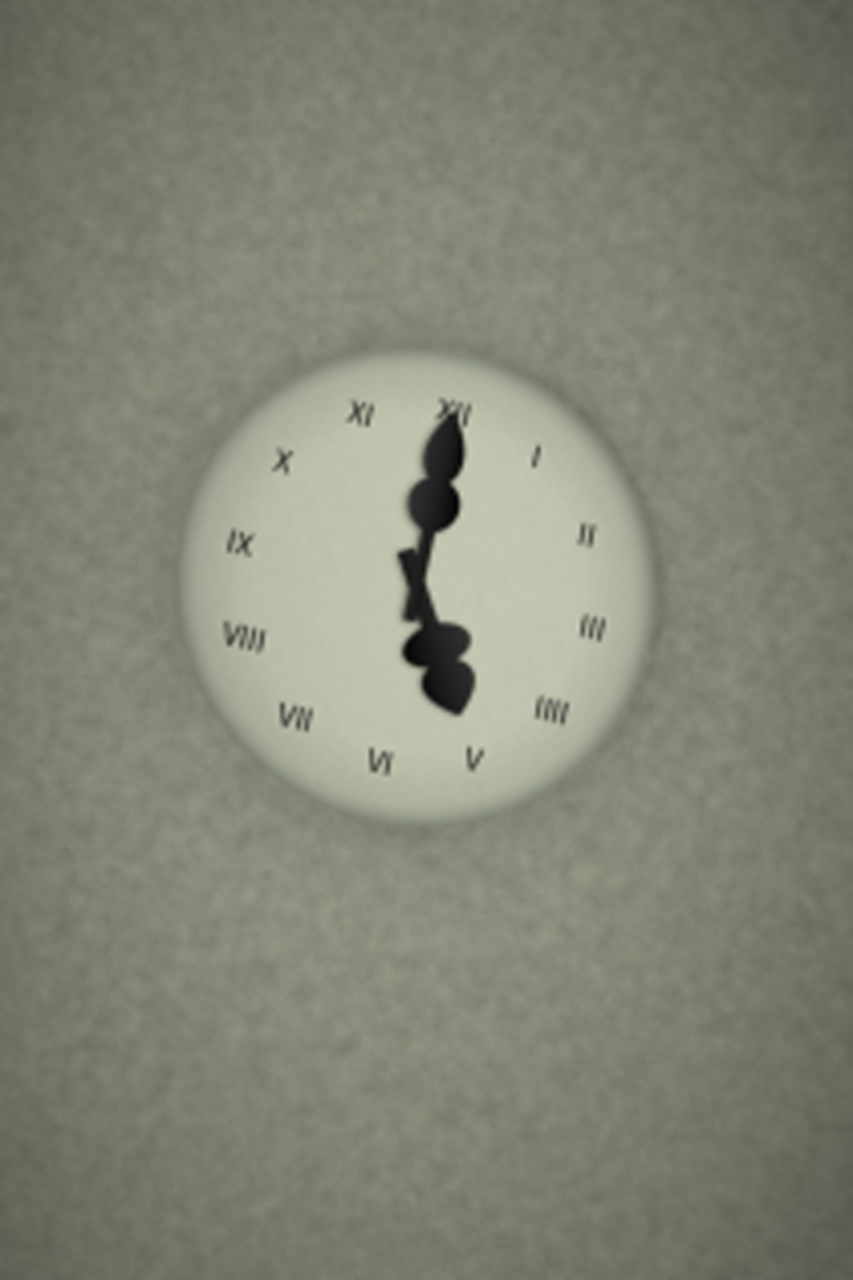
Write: h=5 m=0
